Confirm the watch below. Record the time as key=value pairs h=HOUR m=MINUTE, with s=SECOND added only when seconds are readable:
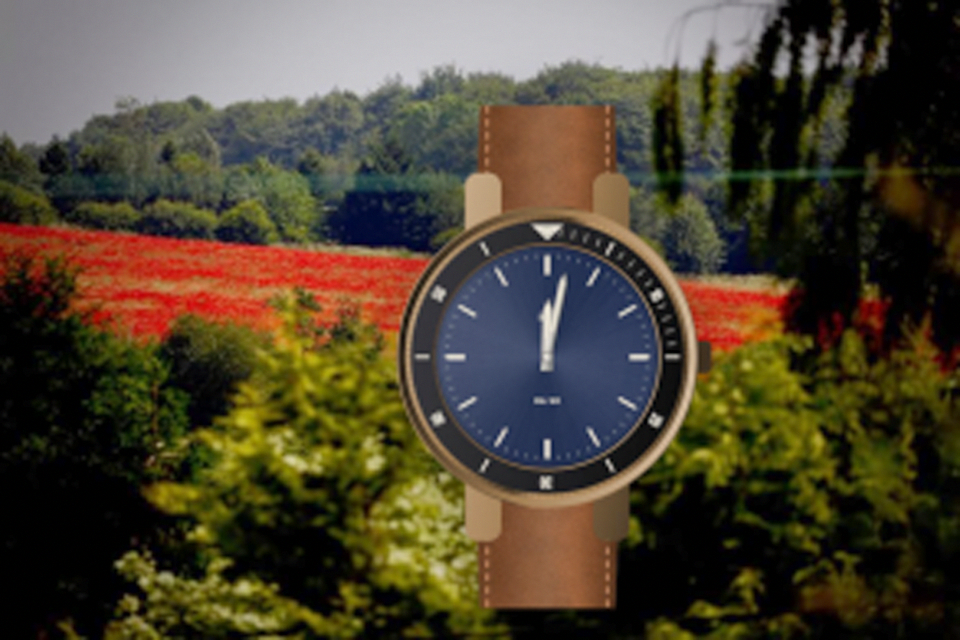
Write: h=12 m=2
